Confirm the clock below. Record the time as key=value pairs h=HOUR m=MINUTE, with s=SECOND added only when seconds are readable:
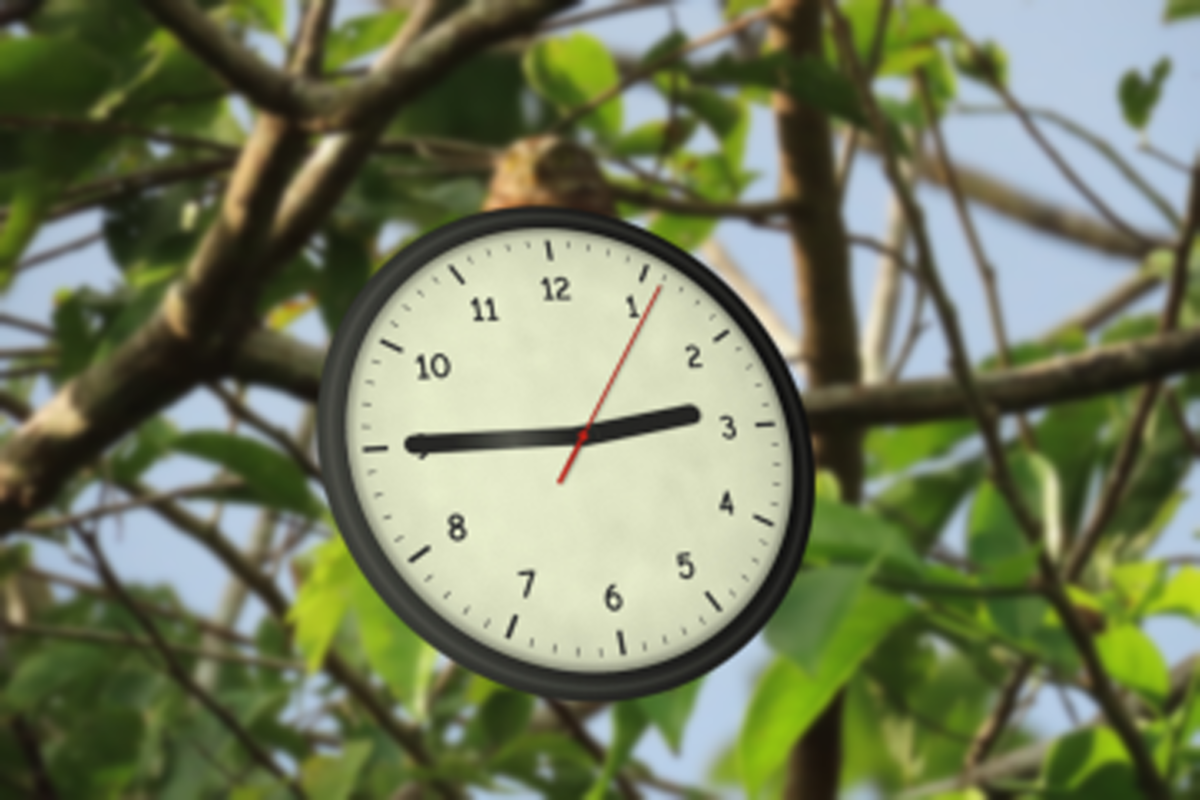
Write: h=2 m=45 s=6
